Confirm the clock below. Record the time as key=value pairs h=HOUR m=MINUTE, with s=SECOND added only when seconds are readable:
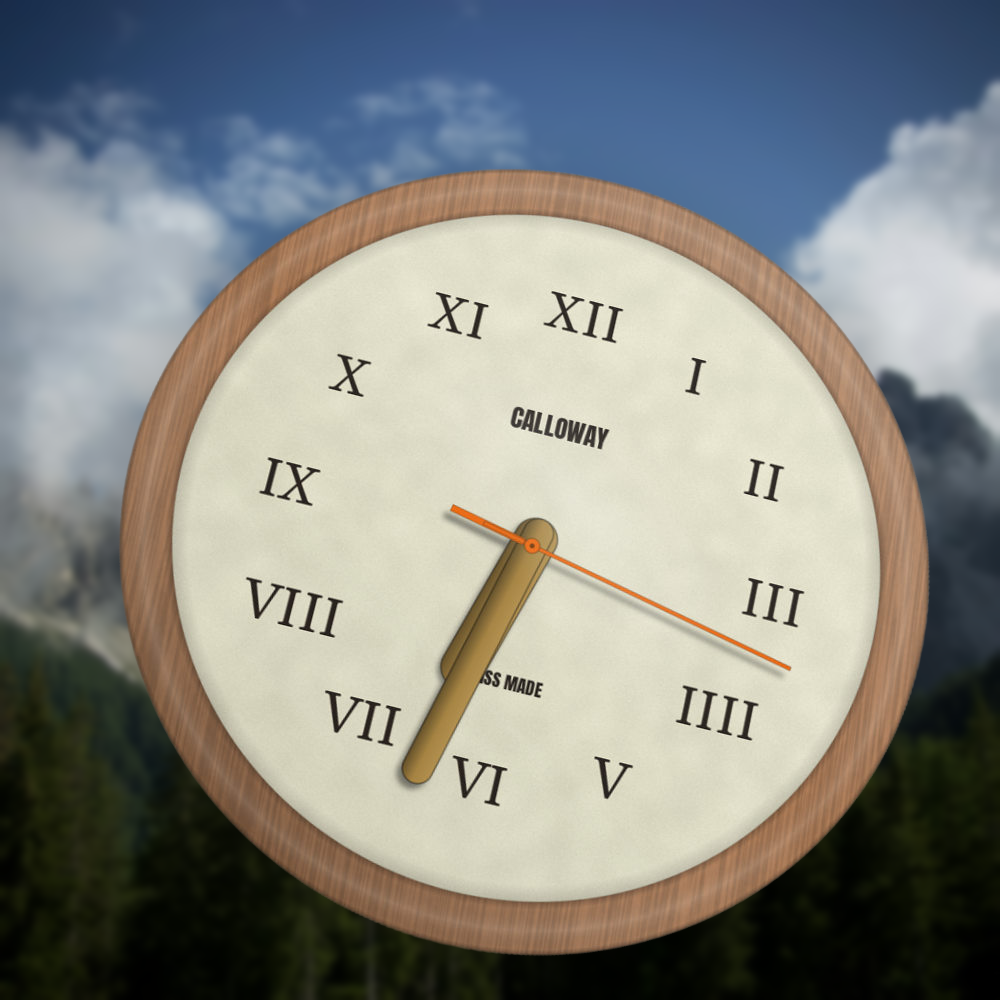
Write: h=6 m=32 s=17
